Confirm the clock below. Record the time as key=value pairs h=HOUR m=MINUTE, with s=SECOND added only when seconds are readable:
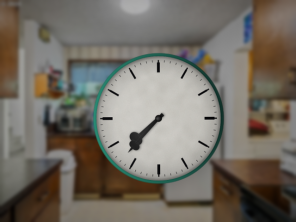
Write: h=7 m=37
